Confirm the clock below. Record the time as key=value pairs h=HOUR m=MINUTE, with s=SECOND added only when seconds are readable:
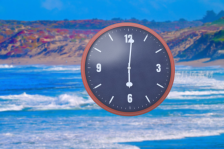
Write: h=6 m=1
